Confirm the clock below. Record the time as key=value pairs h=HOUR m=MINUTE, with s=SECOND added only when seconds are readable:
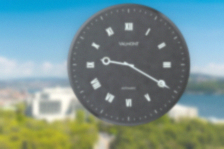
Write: h=9 m=20
